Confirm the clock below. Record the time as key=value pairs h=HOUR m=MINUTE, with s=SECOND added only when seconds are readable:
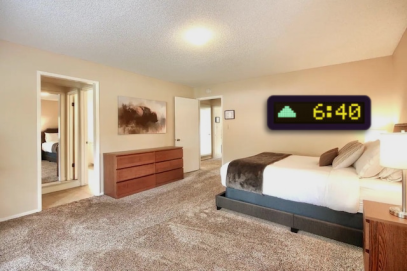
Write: h=6 m=40
